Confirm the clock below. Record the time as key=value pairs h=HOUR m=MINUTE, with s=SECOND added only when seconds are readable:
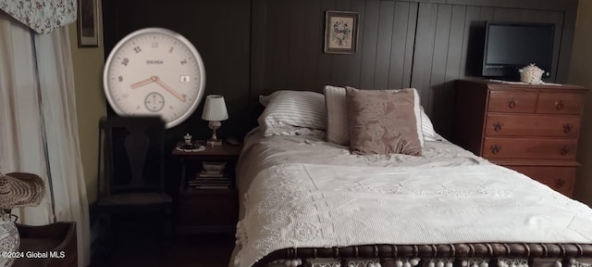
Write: h=8 m=21
